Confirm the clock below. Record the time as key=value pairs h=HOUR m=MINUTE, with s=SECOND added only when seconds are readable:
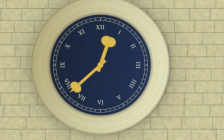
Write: h=12 m=38
